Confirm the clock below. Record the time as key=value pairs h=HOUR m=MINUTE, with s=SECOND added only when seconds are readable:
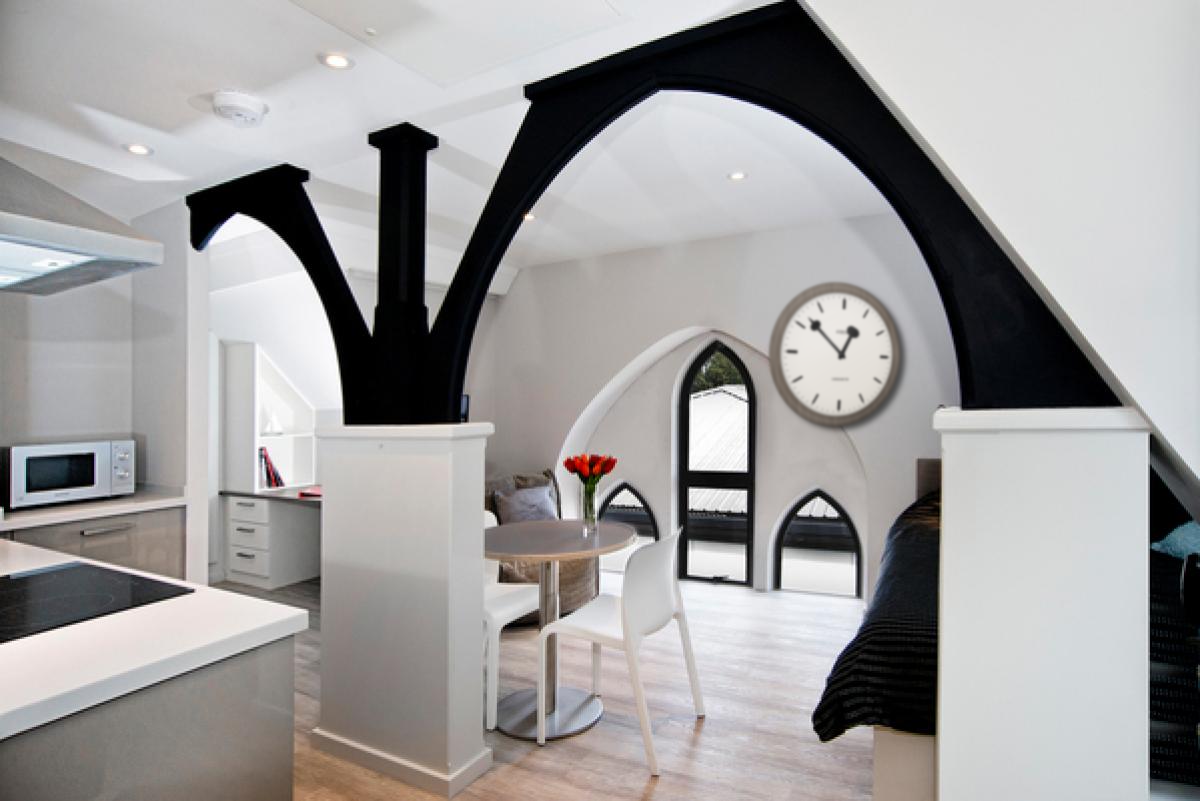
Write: h=12 m=52
